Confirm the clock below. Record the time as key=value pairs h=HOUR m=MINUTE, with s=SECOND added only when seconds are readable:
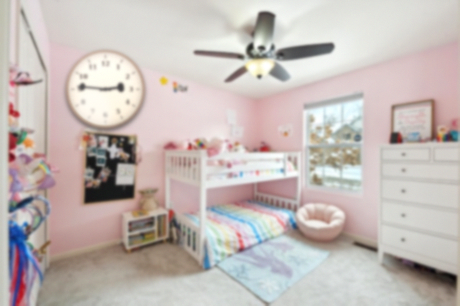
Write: h=2 m=46
